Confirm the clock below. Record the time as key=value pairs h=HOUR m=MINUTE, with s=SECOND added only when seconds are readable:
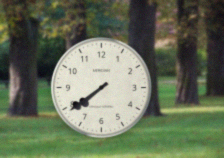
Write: h=7 m=39
